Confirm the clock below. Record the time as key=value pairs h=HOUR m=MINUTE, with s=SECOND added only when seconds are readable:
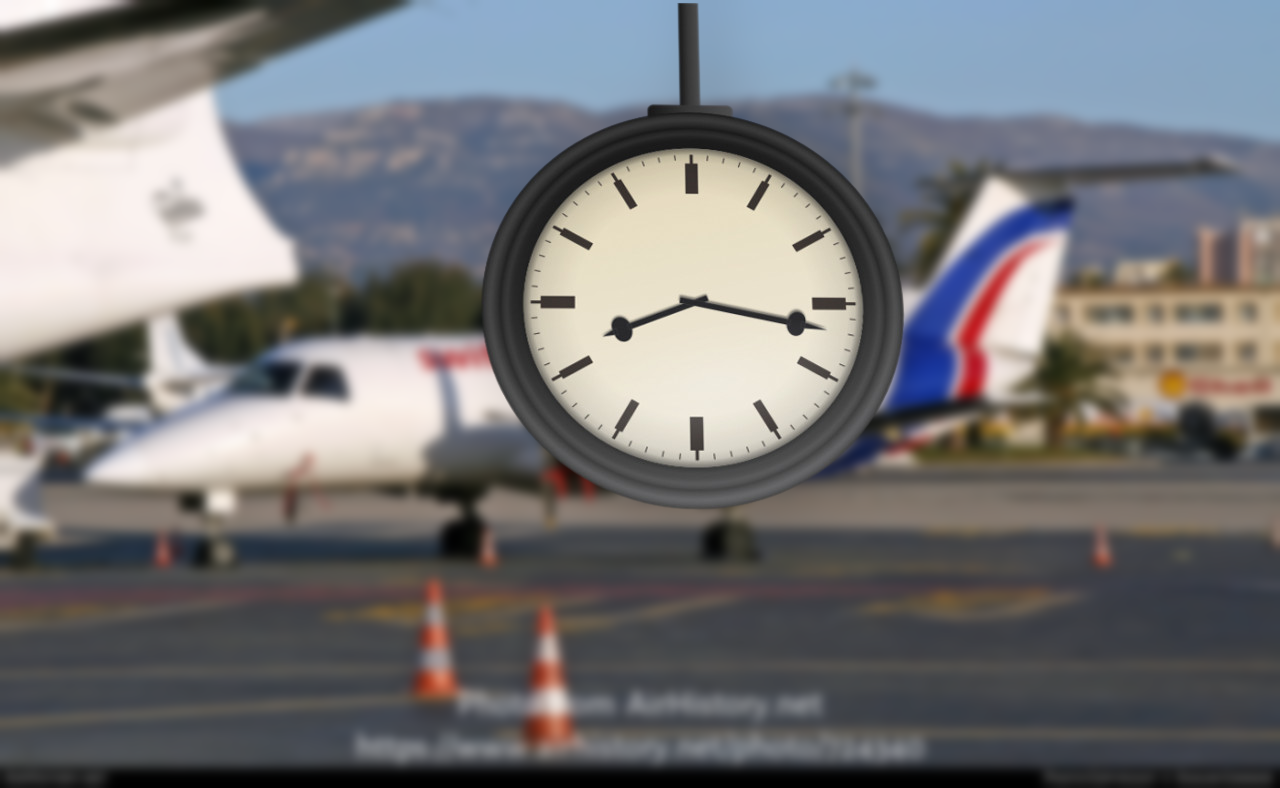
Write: h=8 m=17
